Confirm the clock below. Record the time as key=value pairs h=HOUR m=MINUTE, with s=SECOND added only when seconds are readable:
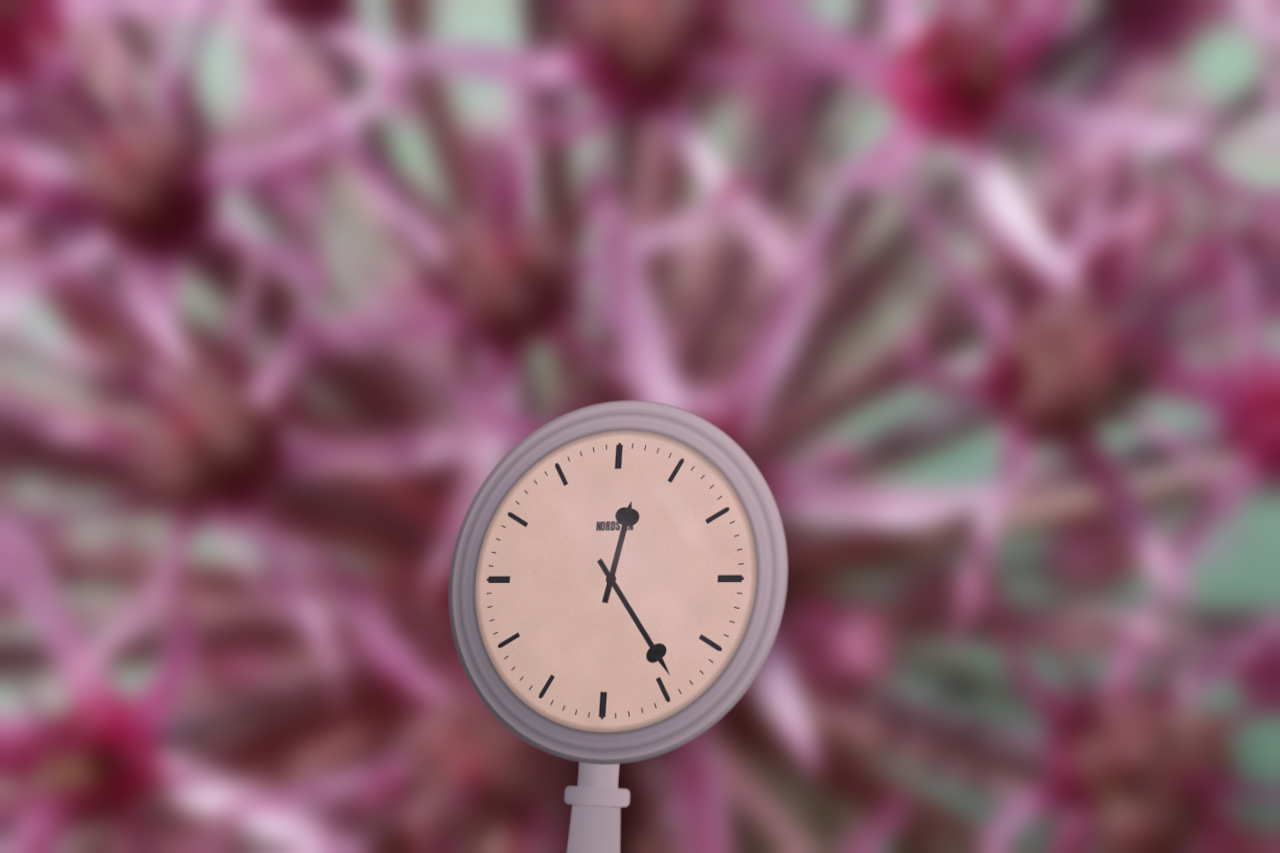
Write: h=12 m=24
